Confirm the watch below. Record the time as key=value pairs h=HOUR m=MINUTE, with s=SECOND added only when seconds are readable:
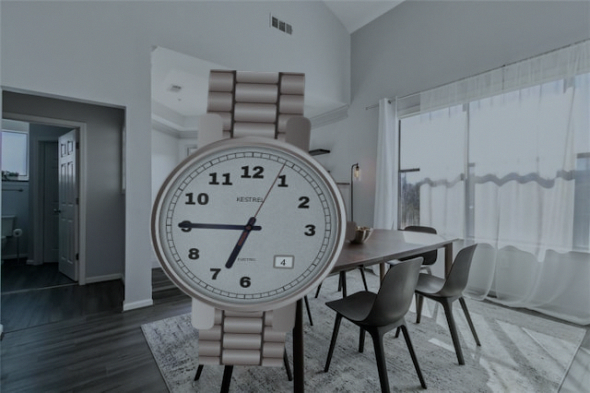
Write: h=6 m=45 s=4
